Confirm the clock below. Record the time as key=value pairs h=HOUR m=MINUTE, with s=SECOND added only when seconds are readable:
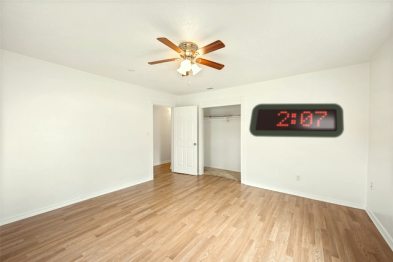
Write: h=2 m=7
